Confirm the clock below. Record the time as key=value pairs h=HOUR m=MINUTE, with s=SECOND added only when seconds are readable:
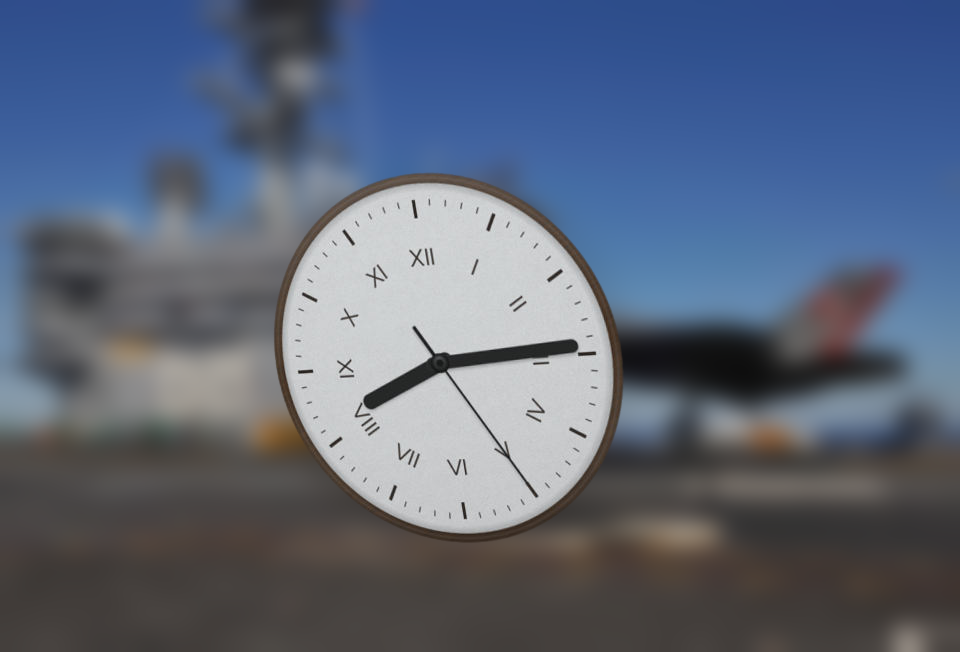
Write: h=8 m=14 s=25
